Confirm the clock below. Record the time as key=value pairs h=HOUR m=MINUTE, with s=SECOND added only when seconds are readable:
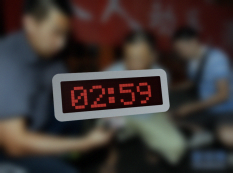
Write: h=2 m=59
